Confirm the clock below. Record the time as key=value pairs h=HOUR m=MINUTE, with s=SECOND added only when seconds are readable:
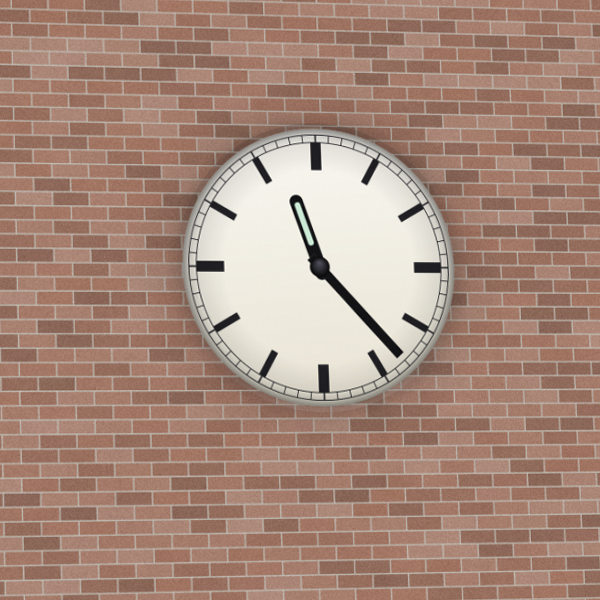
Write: h=11 m=23
